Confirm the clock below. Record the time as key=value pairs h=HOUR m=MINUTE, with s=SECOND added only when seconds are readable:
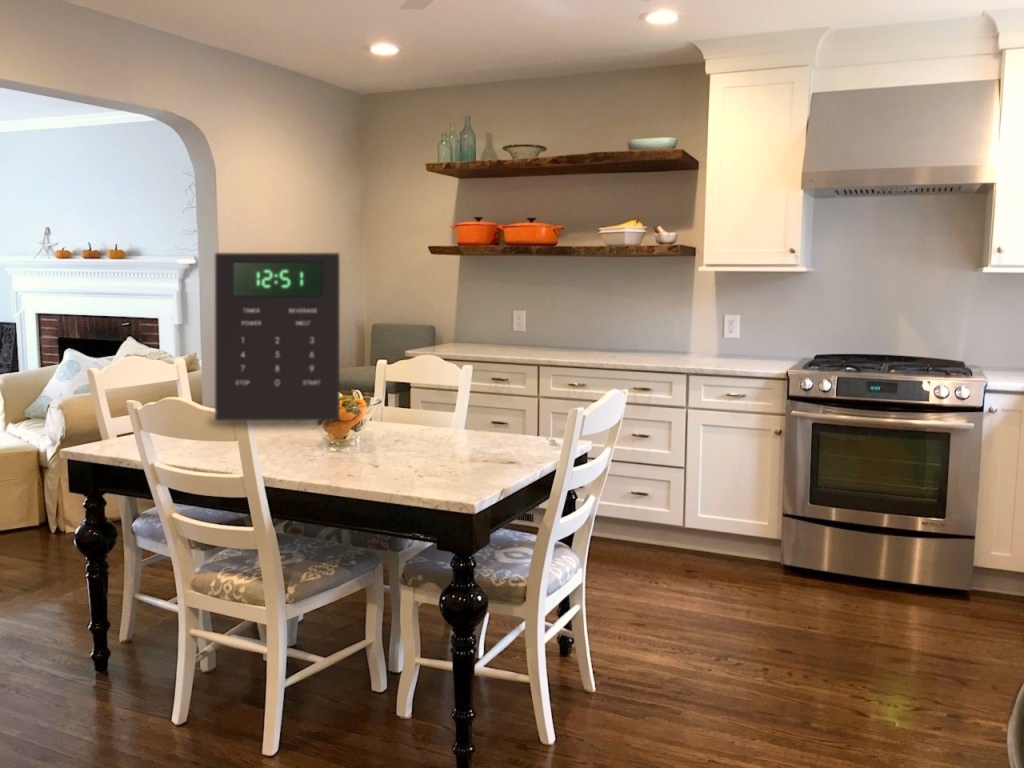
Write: h=12 m=51
